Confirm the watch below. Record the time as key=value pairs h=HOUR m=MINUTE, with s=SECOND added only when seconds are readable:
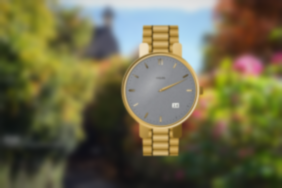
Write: h=2 m=11
